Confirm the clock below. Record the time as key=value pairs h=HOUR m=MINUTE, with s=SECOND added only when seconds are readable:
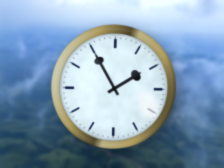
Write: h=1 m=55
